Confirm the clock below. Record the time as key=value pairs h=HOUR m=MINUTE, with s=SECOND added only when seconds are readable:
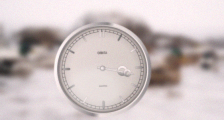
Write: h=3 m=17
